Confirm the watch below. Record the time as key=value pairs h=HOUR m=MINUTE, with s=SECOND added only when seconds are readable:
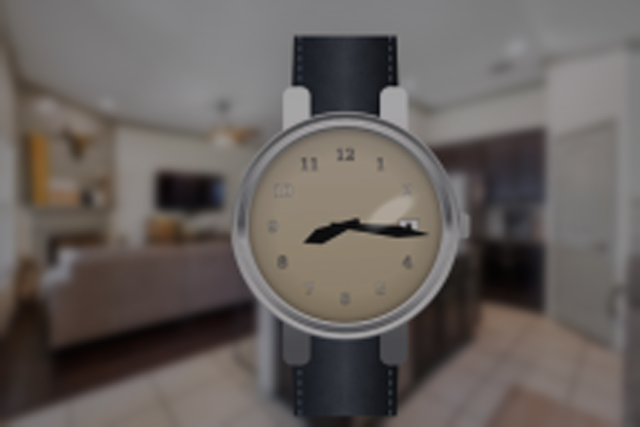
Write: h=8 m=16
